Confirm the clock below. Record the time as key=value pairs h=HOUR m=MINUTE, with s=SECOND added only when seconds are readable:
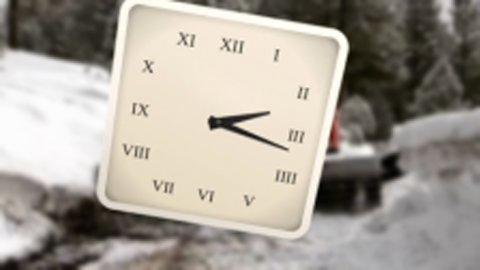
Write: h=2 m=17
